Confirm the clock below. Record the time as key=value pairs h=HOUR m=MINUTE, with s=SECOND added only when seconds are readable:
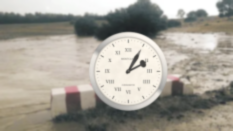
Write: h=2 m=5
